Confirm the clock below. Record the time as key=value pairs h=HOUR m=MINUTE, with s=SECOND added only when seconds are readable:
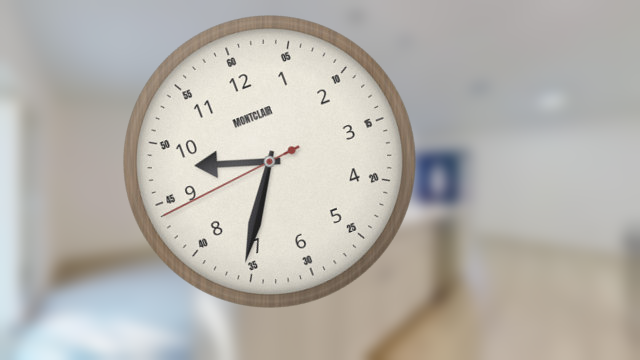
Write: h=9 m=35 s=44
